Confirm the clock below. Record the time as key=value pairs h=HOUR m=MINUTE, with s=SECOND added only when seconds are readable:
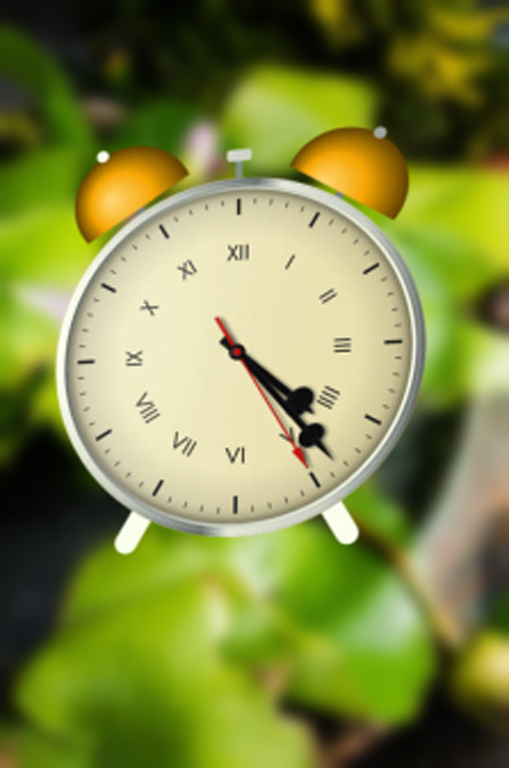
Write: h=4 m=23 s=25
